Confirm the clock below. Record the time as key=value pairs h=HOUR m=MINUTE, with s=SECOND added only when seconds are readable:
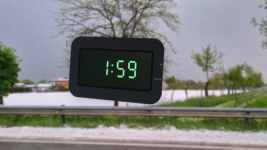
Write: h=1 m=59
